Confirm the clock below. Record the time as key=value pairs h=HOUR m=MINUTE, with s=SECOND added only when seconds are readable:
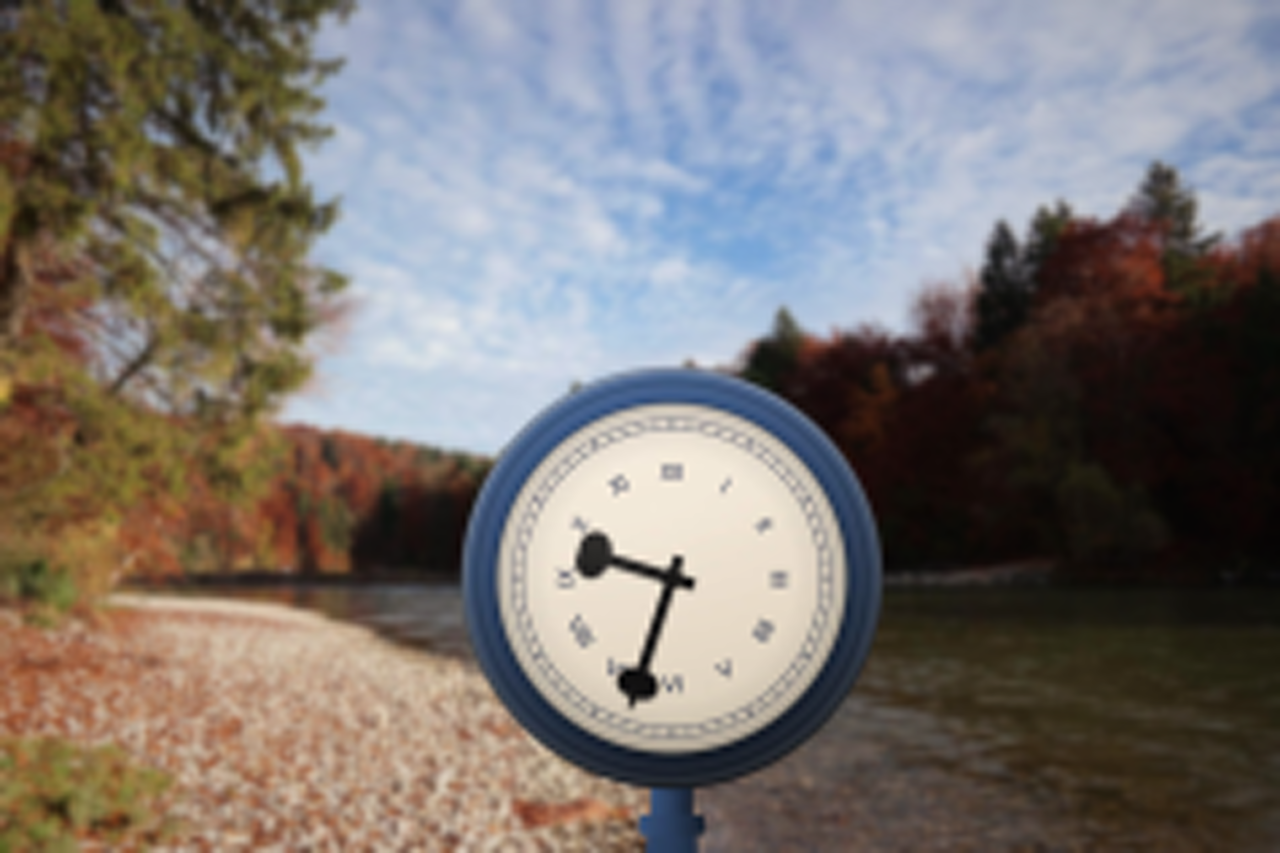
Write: h=9 m=33
